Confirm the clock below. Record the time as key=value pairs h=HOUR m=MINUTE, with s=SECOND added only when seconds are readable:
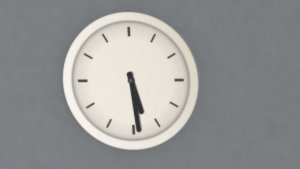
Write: h=5 m=29
